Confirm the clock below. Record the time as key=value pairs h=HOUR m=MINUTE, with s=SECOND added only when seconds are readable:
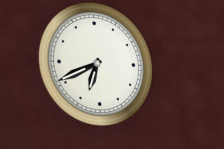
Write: h=6 m=41
